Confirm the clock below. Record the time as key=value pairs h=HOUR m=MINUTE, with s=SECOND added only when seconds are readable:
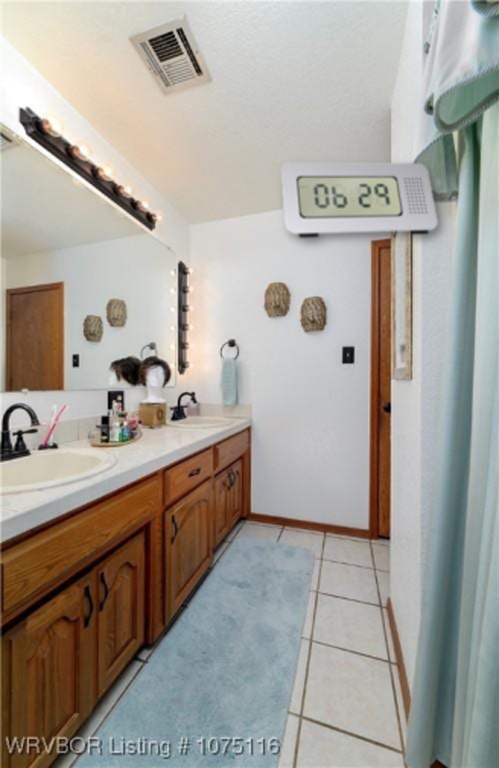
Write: h=6 m=29
